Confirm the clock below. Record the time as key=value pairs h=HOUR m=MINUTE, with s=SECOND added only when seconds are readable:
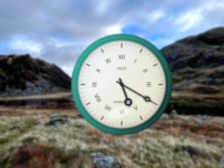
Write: h=5 m=20
